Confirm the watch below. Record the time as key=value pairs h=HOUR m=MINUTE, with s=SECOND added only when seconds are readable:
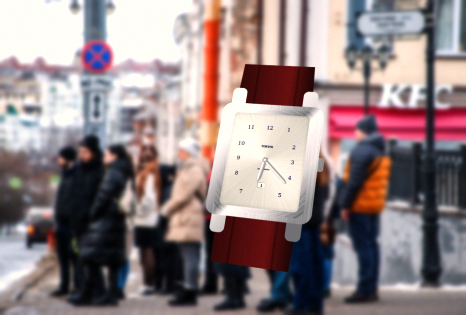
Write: h=6 m=22
